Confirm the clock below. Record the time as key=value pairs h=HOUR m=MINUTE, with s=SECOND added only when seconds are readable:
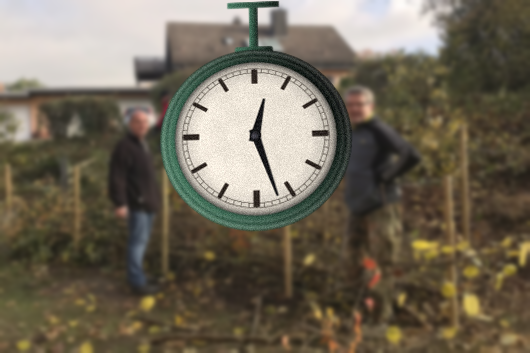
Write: h=12 m=27
